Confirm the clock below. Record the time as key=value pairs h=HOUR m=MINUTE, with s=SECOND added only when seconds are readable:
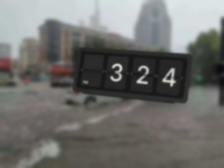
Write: h=3 m=24
